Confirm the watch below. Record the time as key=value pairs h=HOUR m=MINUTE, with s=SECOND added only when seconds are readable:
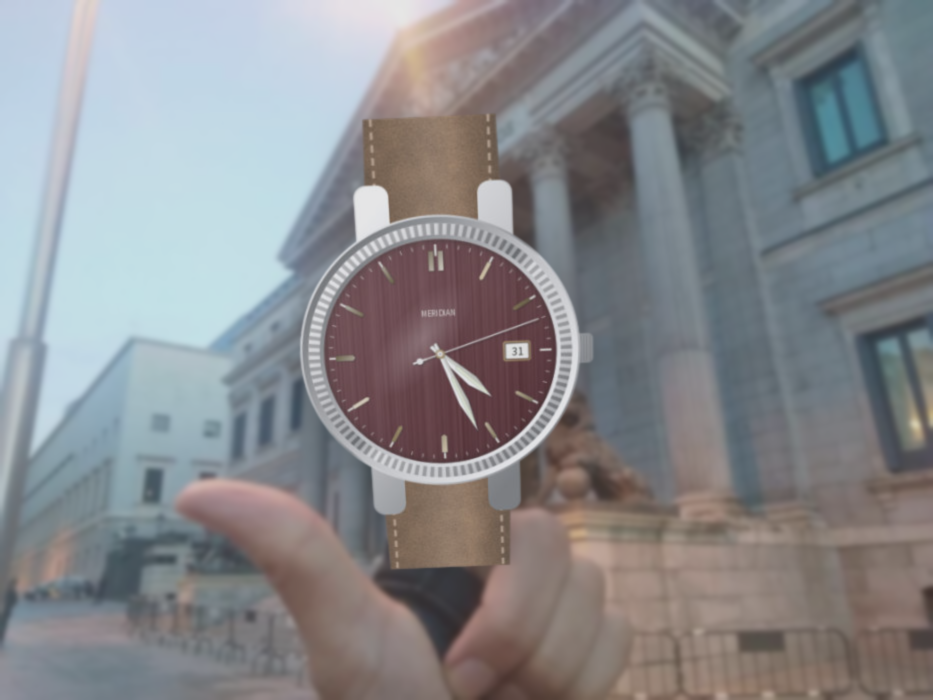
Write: h=4 m=26 s=12
